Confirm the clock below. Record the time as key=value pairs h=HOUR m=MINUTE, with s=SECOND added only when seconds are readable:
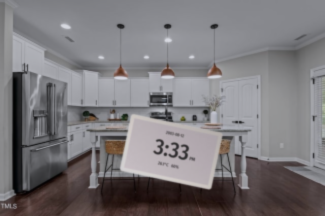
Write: h=3 m=33
